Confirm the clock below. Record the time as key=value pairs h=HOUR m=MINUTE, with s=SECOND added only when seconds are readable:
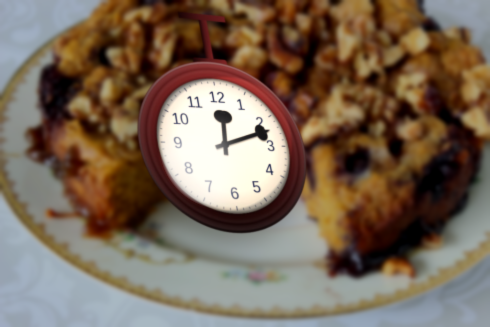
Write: h=12 m=12
